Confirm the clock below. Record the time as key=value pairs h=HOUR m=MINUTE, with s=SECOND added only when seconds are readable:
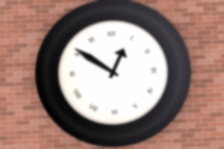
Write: h=12 m=51
